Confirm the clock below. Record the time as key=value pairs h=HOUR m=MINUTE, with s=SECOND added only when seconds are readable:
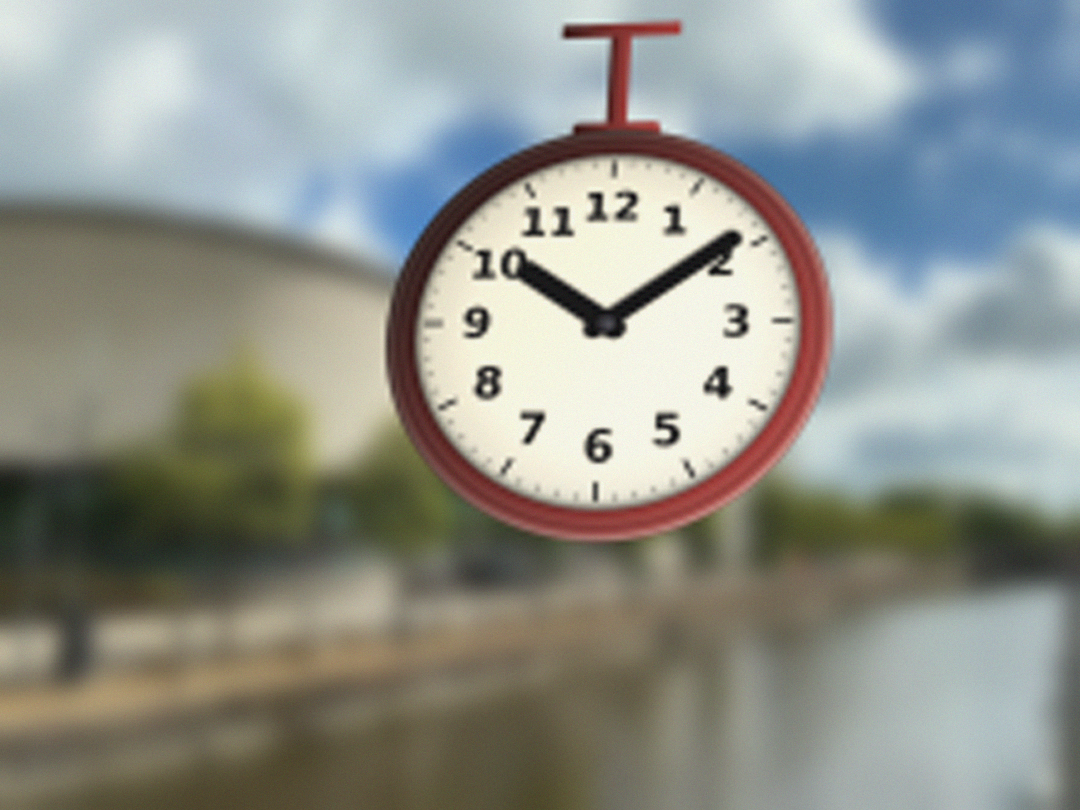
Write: h=10 m=9
